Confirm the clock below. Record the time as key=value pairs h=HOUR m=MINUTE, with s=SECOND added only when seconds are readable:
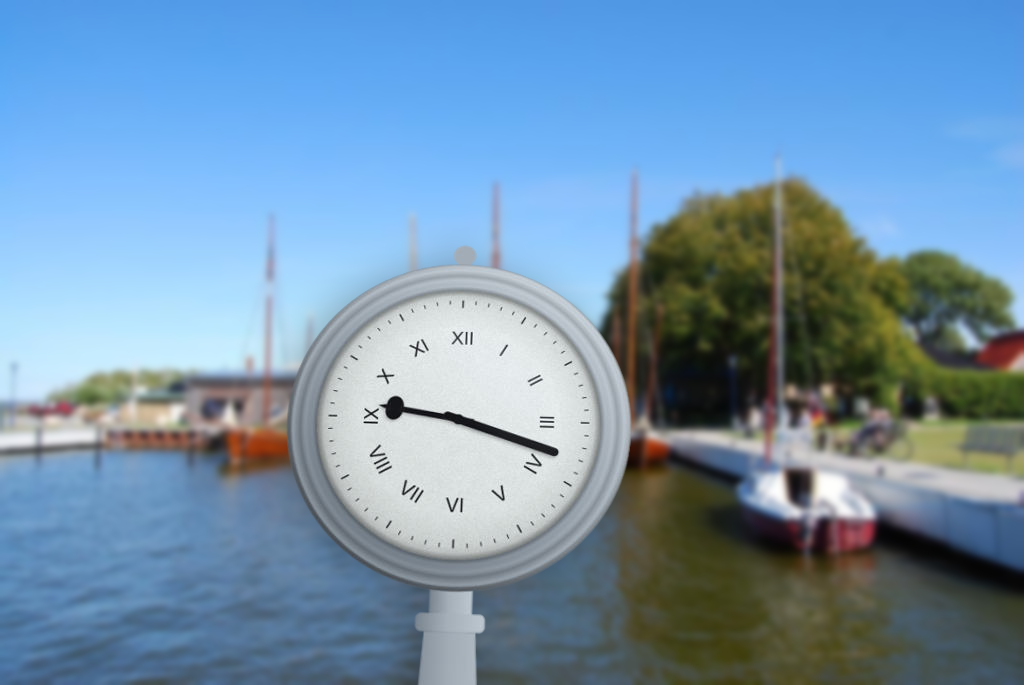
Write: h=9 m=18
